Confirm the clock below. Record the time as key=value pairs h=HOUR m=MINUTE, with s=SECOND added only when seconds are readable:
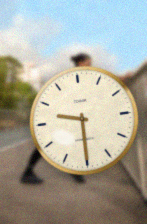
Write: h=9 m=30
